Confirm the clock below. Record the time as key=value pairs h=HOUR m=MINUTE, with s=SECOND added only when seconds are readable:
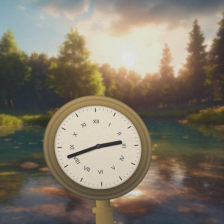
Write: h=2 m=42
